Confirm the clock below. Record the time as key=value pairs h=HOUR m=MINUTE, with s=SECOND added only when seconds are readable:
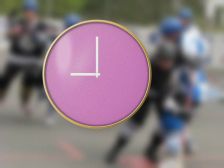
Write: h=9 m=0
